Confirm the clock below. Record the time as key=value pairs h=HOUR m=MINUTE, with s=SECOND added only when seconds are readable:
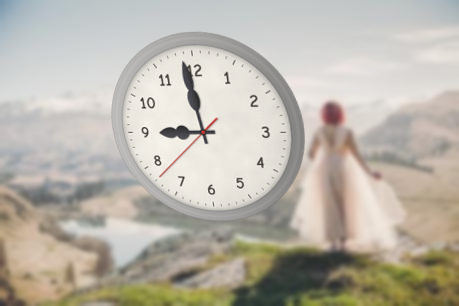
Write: h=8 m=58 s=38
